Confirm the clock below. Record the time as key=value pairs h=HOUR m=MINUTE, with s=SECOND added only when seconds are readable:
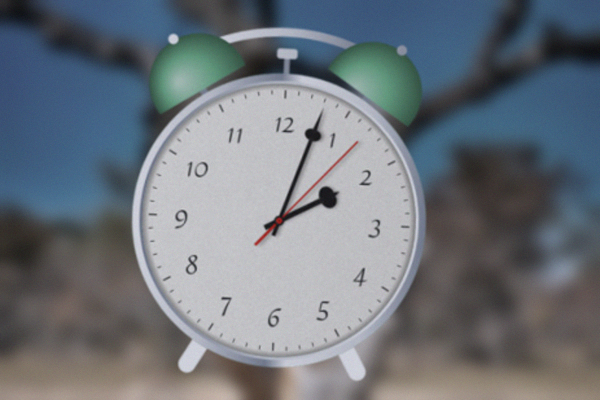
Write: h=2 m=3 s=7
